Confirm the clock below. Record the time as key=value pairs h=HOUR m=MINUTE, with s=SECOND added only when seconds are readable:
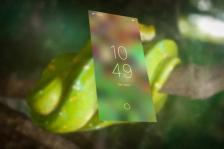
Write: h=10 m=49
